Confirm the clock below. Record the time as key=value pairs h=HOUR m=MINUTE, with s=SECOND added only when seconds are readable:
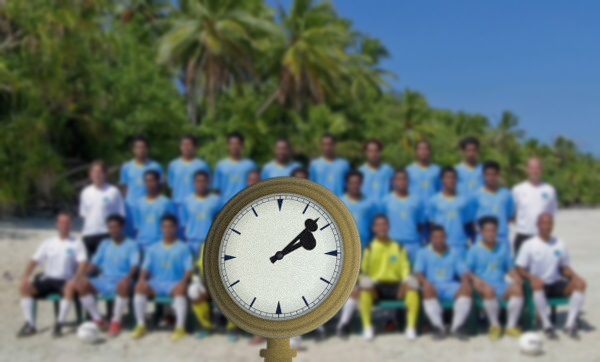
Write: h=2 m=8
